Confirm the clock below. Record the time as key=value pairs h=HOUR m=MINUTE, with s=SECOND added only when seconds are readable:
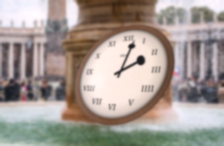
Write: h=2 m=2
